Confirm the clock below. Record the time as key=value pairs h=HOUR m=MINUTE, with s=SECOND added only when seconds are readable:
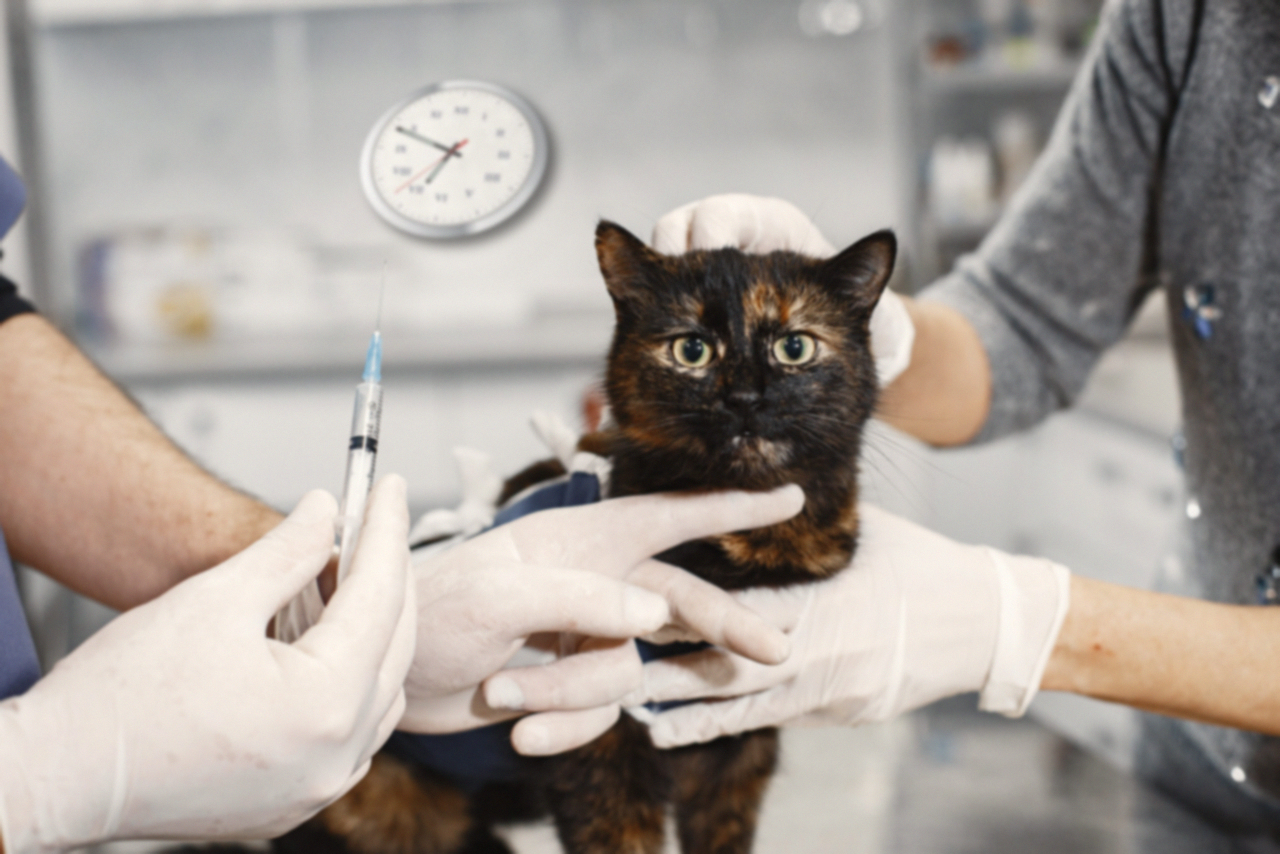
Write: h=6 m=48 s=37
